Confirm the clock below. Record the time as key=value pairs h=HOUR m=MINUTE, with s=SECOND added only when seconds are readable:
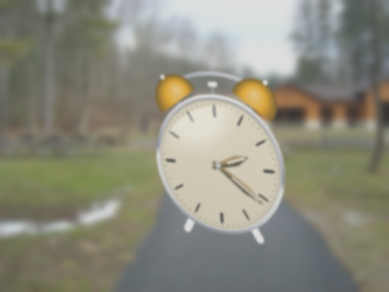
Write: h=2 m=21
